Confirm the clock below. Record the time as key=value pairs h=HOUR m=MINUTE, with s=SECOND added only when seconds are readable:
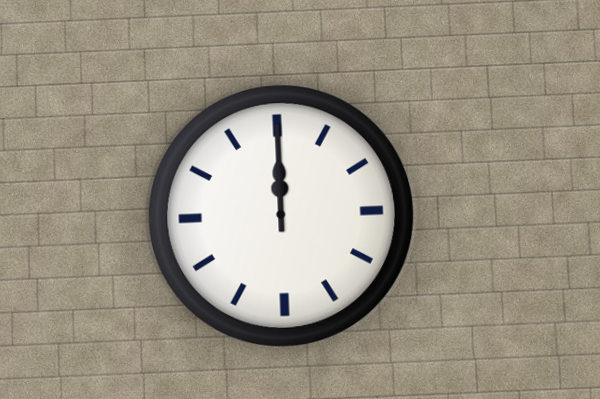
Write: h=12 m=0
